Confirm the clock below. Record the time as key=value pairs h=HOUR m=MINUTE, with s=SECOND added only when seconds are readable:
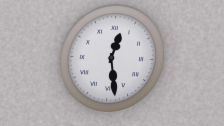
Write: h=12 m=28
